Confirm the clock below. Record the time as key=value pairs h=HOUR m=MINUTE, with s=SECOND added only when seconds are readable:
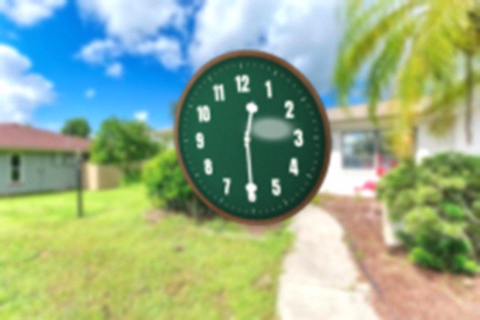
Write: h=12 m=30
